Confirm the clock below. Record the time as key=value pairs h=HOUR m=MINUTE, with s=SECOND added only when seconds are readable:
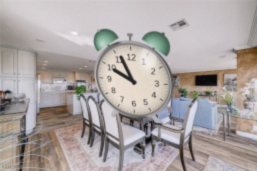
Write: h=9 m=56
